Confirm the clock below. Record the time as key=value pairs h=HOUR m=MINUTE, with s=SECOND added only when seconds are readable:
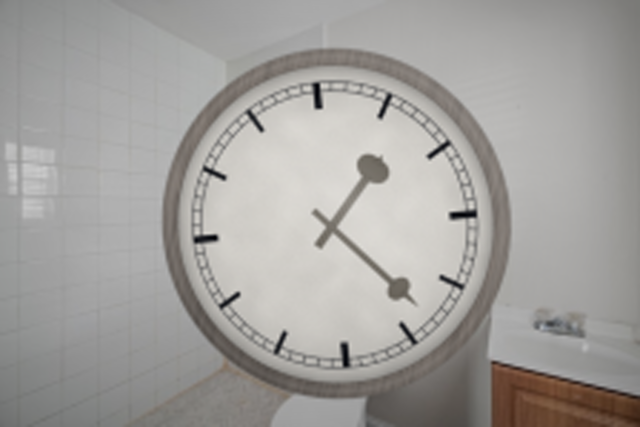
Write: h=1 m=23
